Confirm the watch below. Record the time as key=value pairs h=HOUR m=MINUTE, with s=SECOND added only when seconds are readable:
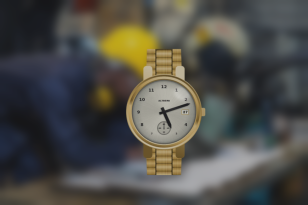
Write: h=5 m=12
